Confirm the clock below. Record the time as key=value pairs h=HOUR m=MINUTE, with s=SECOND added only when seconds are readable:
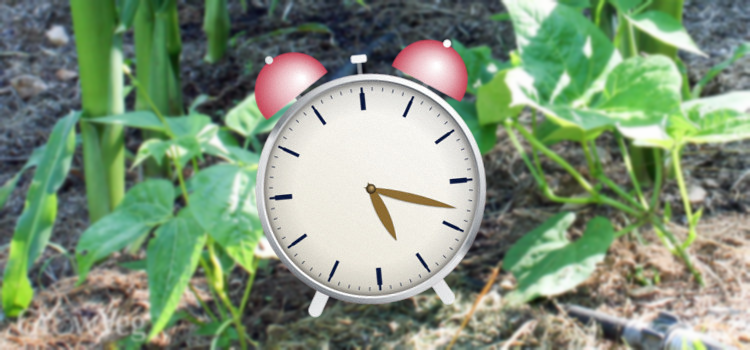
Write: h=5 m=18
